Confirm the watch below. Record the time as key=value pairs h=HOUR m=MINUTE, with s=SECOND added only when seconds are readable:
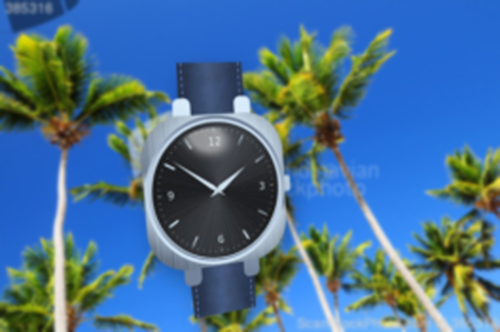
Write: h=1 m=51
